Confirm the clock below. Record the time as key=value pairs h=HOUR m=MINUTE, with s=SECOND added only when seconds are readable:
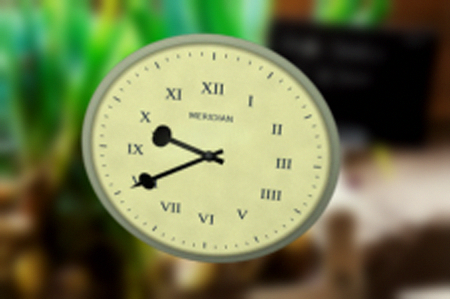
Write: h=9 m=40
